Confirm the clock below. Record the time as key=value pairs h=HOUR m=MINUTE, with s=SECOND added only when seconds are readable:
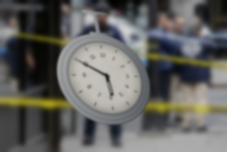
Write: h=5 m=50
